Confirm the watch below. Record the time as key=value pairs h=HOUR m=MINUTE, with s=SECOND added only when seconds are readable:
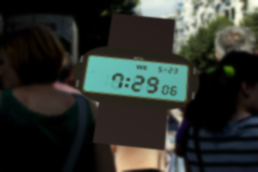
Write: h=7 m=29 s=6
